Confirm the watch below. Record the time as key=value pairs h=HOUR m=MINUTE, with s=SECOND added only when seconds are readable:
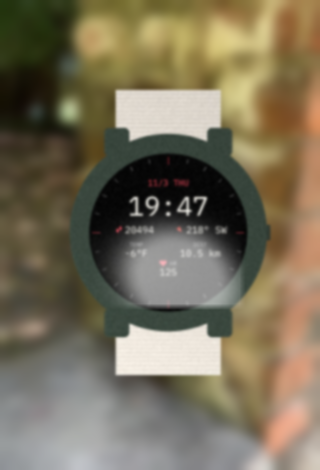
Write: h=19 m=47
